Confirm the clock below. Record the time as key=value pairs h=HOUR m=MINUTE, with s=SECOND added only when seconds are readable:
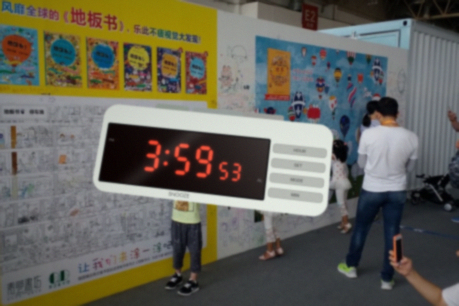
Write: h=3 m=59 s=53
